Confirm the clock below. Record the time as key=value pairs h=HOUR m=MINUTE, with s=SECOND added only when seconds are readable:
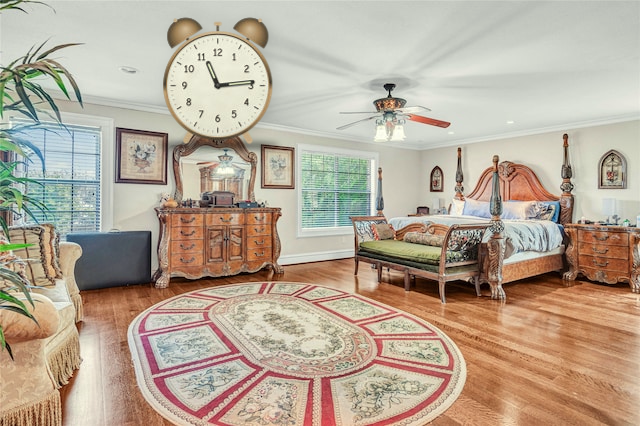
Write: h=11 m=14
